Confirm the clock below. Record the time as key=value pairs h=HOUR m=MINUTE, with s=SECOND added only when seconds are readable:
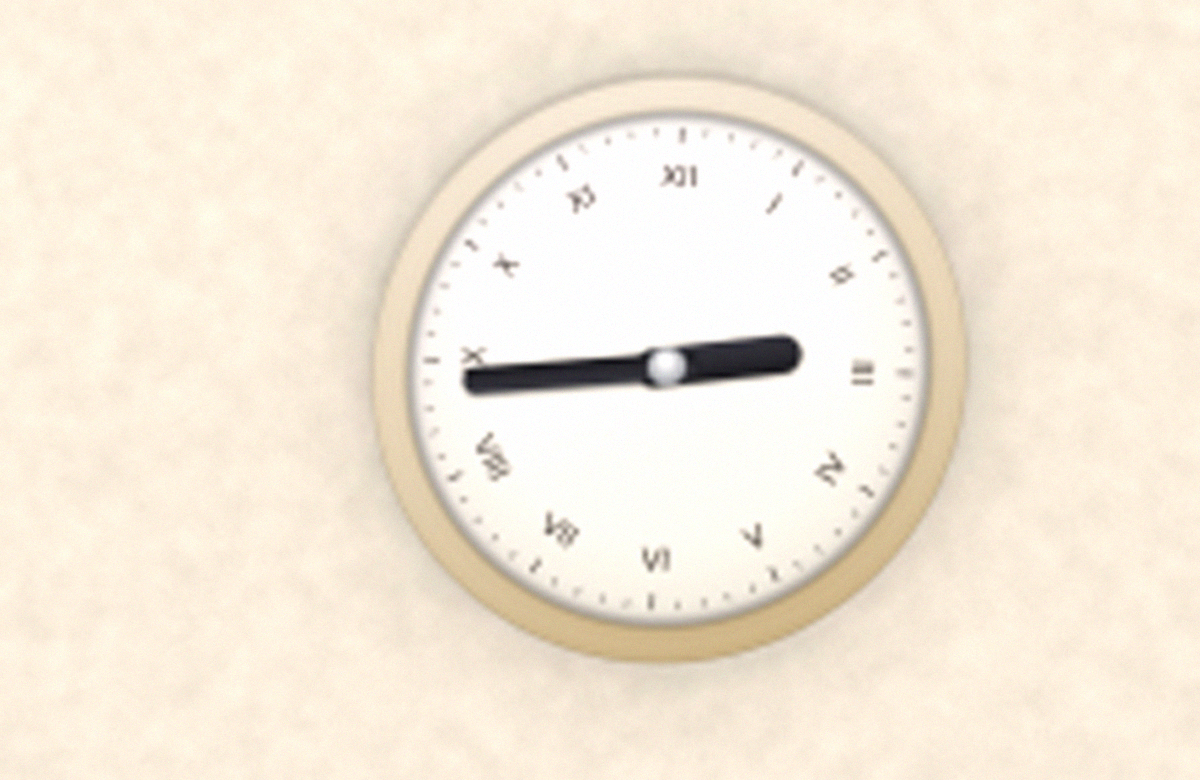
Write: h=2 m=44
